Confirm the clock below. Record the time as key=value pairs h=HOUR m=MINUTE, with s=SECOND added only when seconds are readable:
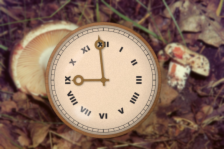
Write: h=8 m=59
